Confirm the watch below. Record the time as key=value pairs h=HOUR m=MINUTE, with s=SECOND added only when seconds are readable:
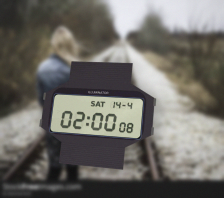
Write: h=2 m=0 s=8
